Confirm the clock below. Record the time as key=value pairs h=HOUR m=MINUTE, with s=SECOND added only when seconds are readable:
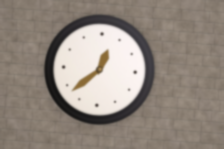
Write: h=12 m=38
